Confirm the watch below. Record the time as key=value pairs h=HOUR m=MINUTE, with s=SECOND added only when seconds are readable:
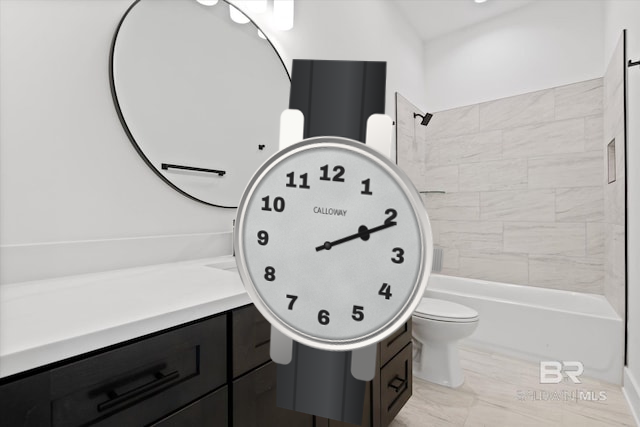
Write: h=2 m=11
